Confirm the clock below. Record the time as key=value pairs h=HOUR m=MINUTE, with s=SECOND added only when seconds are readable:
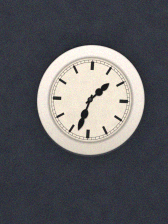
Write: h=1 m=33
